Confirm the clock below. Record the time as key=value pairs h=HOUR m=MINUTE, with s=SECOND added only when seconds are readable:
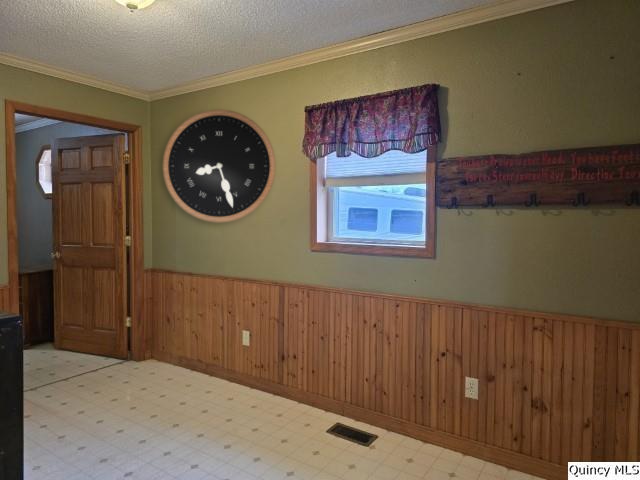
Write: h=8 m=27
